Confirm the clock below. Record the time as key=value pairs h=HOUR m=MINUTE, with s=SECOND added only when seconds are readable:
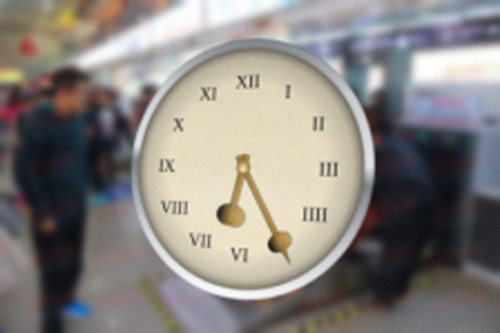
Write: h=6 m=25
